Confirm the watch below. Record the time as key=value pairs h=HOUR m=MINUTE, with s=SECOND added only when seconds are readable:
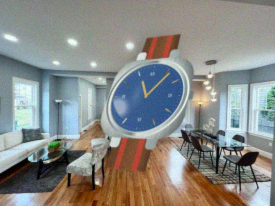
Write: h=11 m=6
